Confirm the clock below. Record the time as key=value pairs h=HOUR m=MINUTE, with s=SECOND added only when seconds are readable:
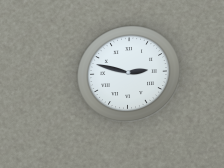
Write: h=2 m=48
